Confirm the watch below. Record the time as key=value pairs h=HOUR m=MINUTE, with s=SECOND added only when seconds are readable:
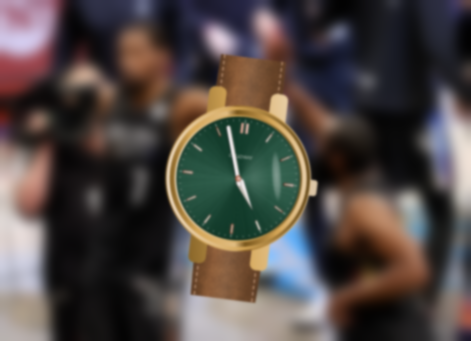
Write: h=4 m=57
